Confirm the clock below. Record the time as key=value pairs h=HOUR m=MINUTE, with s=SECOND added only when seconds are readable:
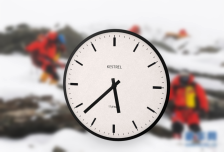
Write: h=5 m=38
